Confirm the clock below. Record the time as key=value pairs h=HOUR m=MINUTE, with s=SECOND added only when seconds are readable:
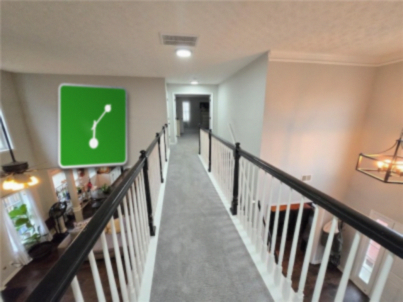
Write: h=6 m=7
